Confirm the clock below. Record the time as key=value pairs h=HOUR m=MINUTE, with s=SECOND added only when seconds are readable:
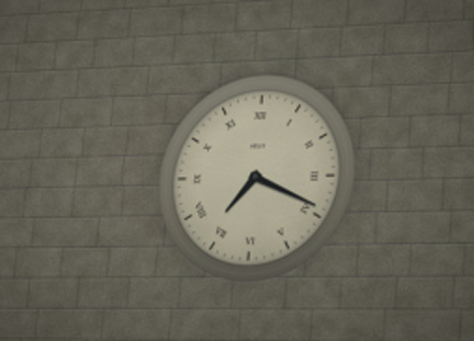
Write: h=7 m=19
